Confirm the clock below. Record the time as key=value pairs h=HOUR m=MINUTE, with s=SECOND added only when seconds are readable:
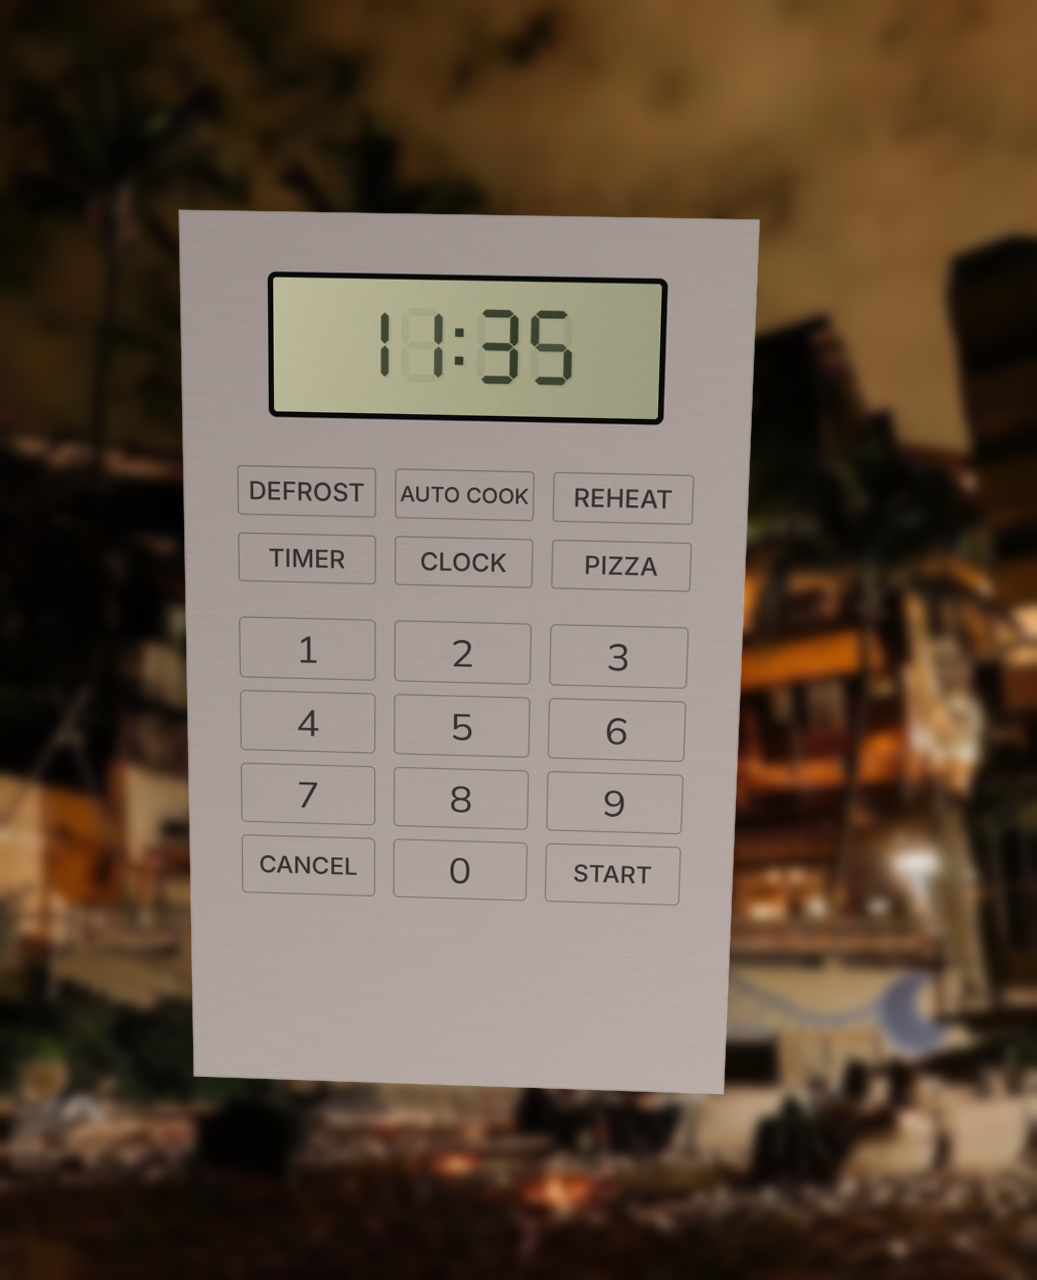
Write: h=11 m=35
